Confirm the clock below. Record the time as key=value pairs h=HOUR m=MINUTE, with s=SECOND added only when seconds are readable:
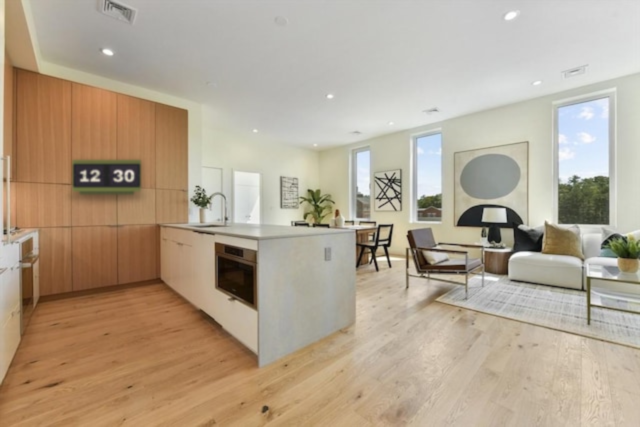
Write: h=12 m=30
